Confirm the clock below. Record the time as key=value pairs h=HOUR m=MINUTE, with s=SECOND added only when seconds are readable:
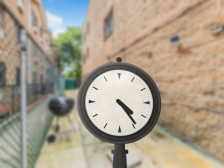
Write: h=4 m=24
